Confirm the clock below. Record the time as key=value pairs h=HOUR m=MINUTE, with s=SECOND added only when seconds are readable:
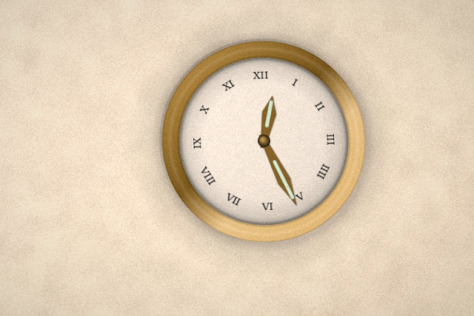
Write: h=12 m=26
